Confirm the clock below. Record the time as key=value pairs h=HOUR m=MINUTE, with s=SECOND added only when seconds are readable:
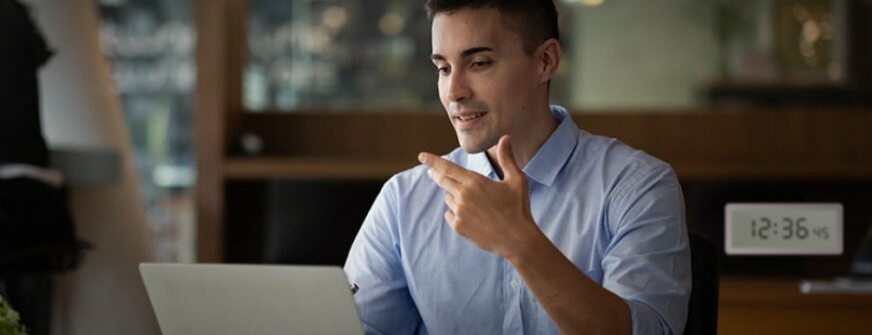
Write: h=12 m=36
